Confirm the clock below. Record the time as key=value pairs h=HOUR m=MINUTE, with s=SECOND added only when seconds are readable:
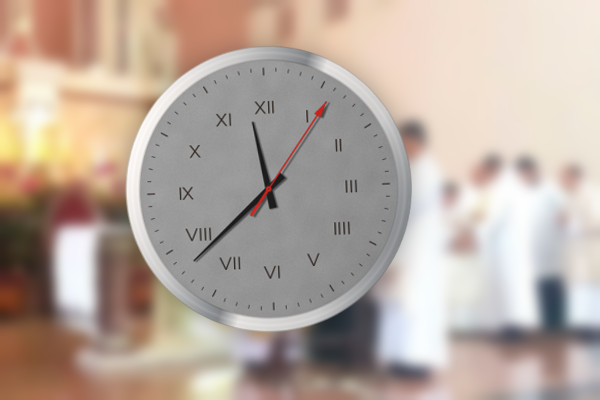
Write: h=11 m=38 s=6
